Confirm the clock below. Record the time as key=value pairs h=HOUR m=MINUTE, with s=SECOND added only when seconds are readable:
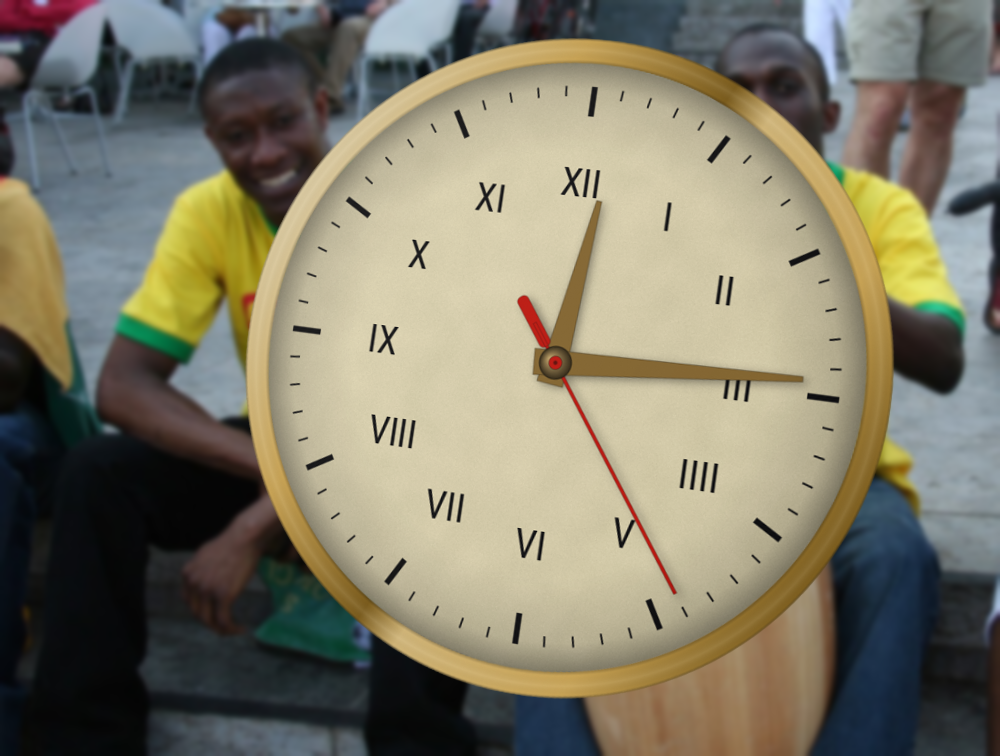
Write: h=12 m=14 s=24
